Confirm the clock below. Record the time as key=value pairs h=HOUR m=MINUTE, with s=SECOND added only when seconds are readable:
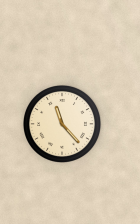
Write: h=11 m=23
